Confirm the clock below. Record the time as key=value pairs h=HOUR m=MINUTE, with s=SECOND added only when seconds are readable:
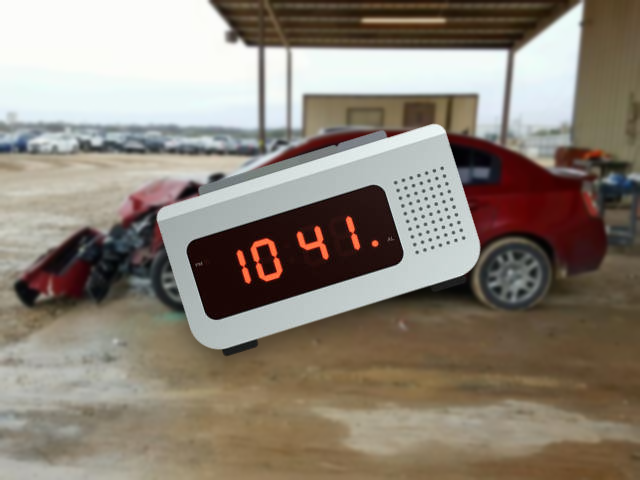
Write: h=10 m=41
